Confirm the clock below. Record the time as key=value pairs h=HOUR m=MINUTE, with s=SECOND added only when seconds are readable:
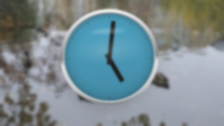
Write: h=5 m=1
